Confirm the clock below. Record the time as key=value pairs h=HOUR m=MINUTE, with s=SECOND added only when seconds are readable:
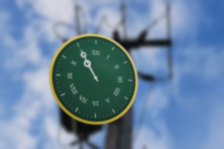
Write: h=10 m=55
